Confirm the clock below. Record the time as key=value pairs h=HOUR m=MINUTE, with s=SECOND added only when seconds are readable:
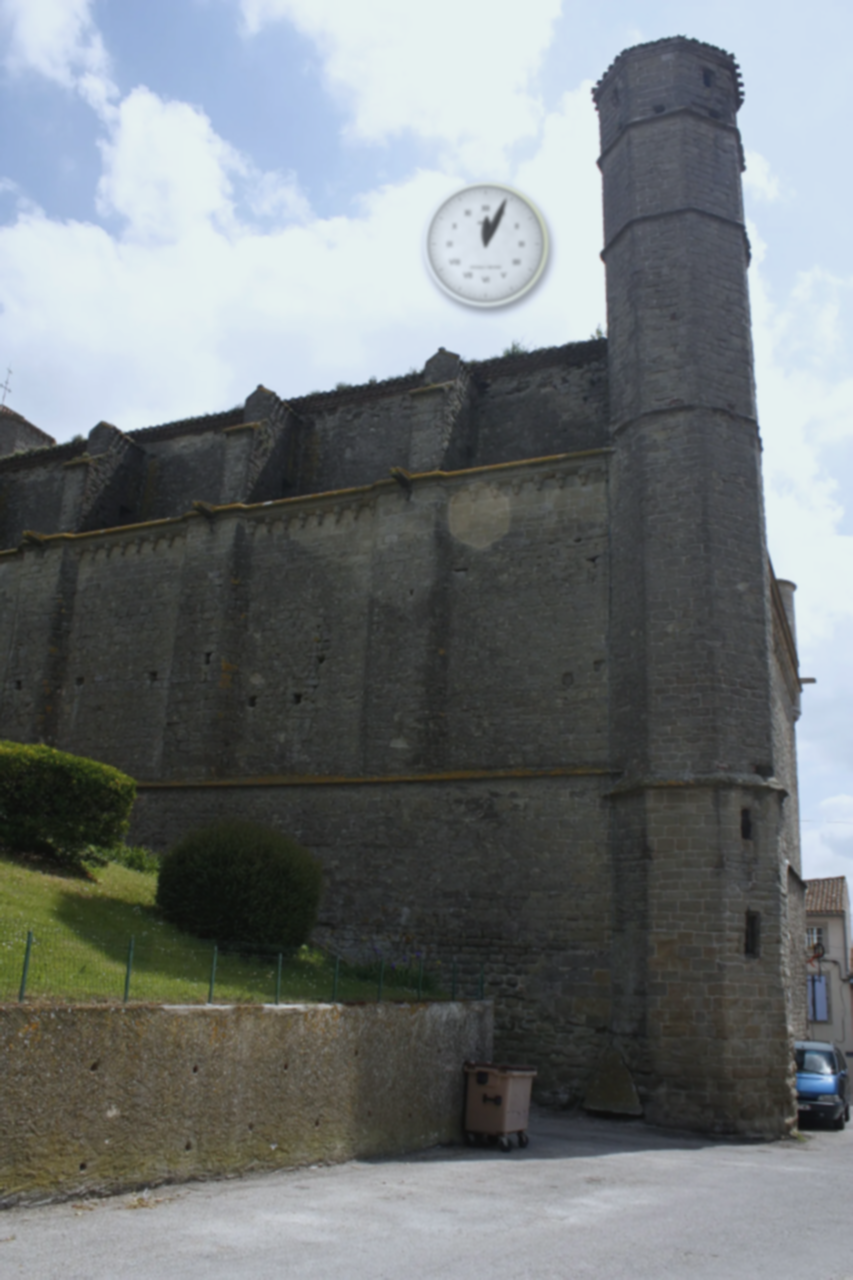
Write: h=12 m=4
